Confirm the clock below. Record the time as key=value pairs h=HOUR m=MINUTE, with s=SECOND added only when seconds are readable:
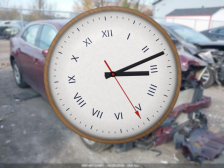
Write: h=3 m=12 s=26
